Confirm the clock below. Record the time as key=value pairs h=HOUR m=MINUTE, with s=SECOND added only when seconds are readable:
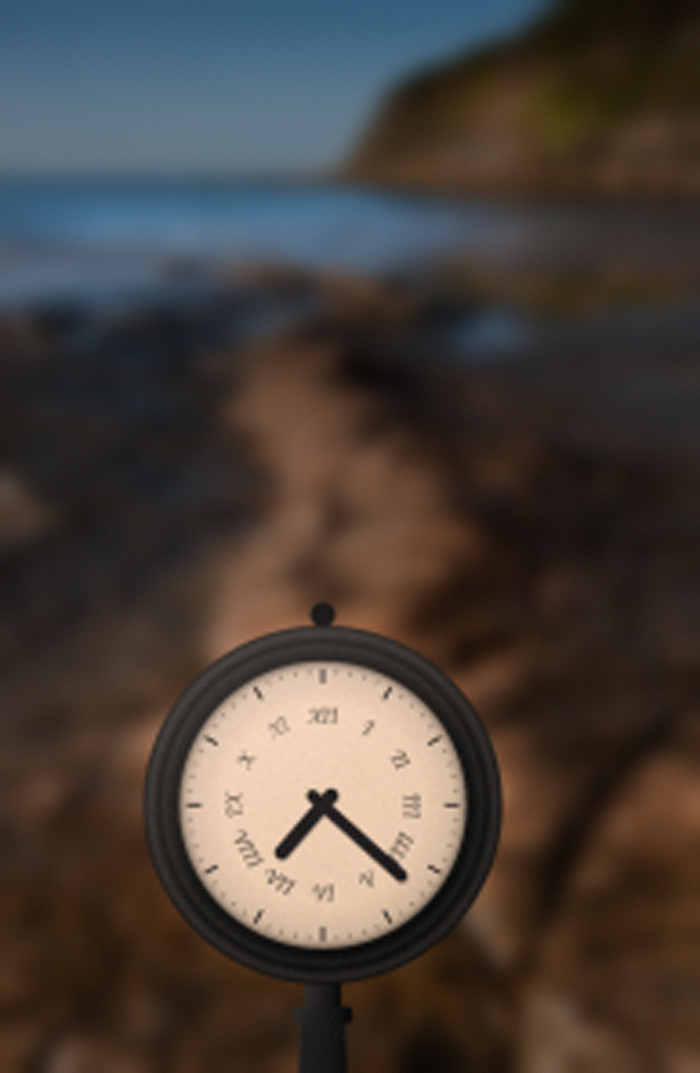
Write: h=7 m=22
